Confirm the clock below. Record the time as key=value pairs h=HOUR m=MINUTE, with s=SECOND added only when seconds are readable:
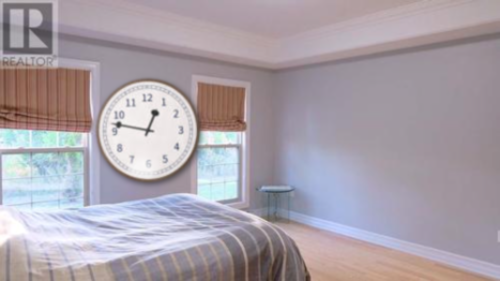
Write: h=12 m=47
